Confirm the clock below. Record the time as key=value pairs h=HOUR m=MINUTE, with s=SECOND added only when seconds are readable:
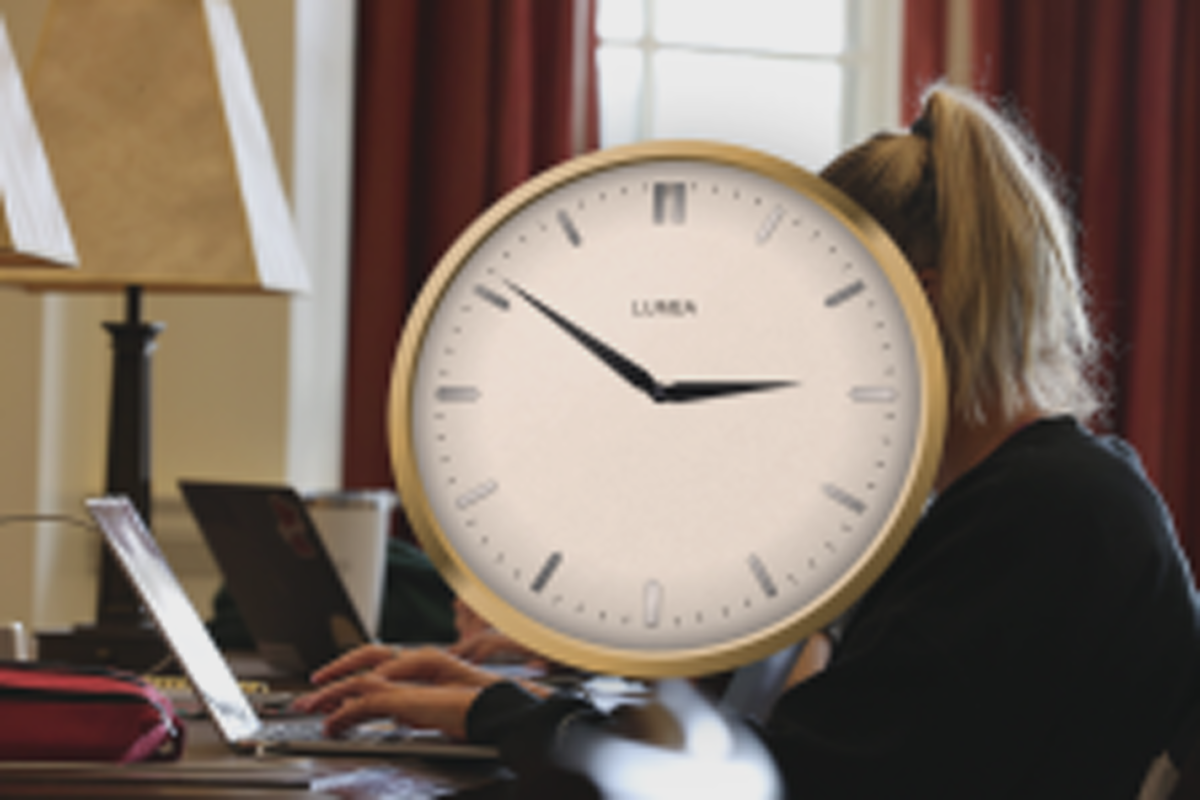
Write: h=2 m=51
